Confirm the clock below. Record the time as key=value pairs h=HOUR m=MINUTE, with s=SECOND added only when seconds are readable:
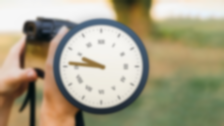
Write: h=9 m=46
